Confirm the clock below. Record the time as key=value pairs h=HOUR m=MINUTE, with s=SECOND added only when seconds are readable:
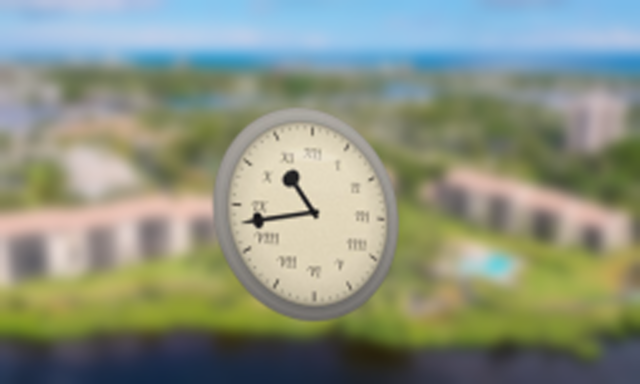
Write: h=10 m=43
